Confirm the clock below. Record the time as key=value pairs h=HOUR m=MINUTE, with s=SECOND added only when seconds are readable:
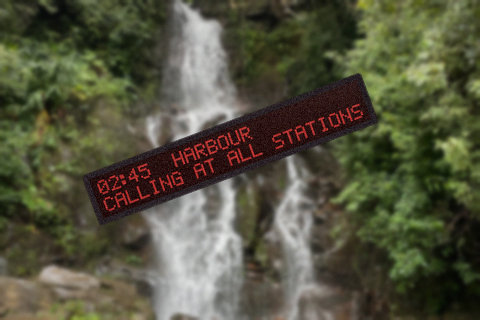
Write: h=2 m=45
